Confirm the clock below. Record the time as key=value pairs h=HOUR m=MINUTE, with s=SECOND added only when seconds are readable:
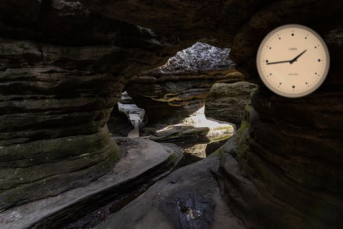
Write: h=1 m=44
